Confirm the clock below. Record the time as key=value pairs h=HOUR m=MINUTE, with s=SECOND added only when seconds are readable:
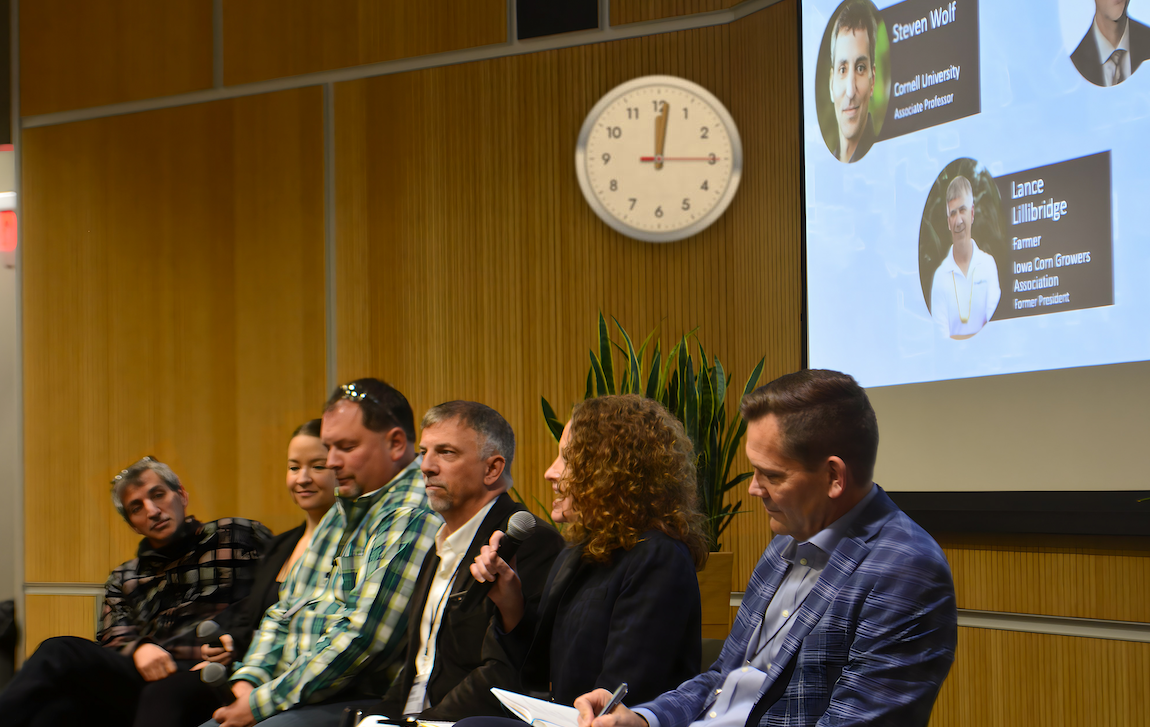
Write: h=12 m=1 s=15
